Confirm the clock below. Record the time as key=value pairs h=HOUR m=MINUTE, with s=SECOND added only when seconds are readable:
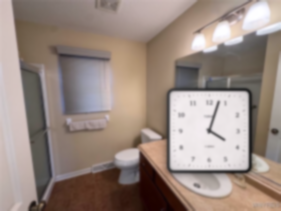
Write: h=4 m=3
